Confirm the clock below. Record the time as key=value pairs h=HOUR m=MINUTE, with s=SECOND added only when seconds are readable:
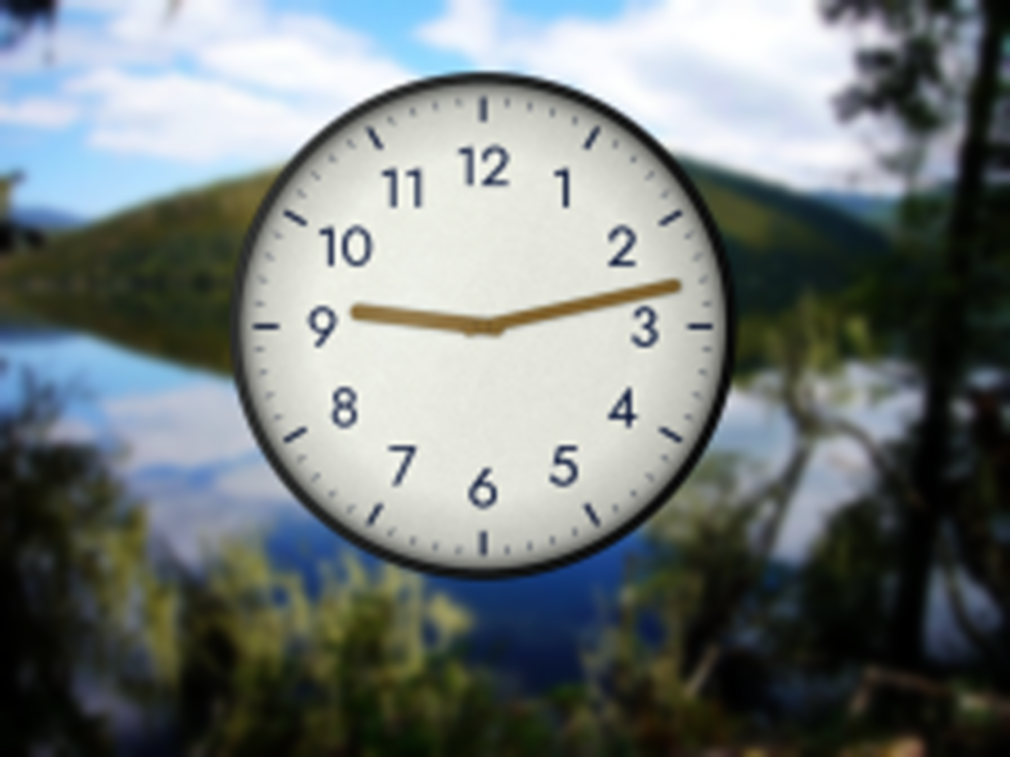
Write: h=9 m=13
